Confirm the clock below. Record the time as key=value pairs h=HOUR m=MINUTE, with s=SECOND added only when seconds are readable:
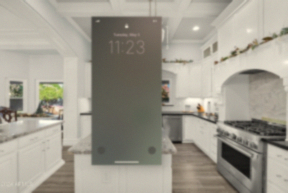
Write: h=11 m=23
